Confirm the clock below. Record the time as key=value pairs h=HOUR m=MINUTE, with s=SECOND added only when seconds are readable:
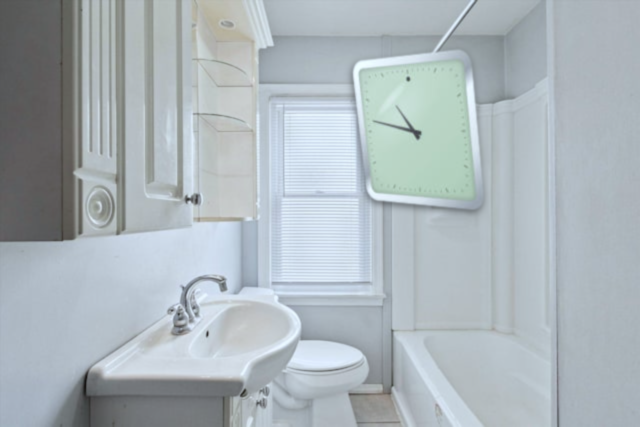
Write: h=10 m=47
